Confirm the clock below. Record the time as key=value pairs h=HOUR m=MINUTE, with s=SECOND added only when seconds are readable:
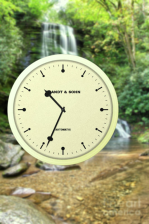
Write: h=10 m=34
